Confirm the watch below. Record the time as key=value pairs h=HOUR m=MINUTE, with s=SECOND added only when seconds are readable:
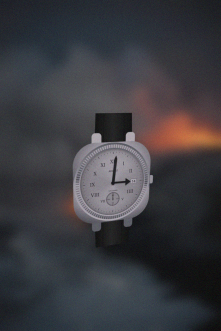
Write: h=3 m=1
